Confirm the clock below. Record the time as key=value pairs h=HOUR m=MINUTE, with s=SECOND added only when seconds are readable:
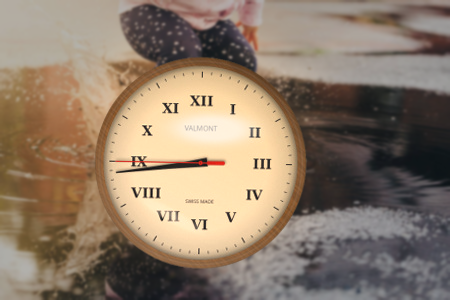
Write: h=8 m=43 s=45
